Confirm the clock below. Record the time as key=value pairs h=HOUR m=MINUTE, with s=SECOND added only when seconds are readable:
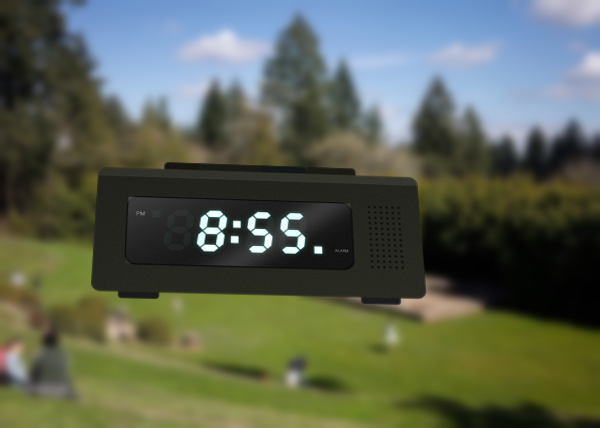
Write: h=8 m=55
